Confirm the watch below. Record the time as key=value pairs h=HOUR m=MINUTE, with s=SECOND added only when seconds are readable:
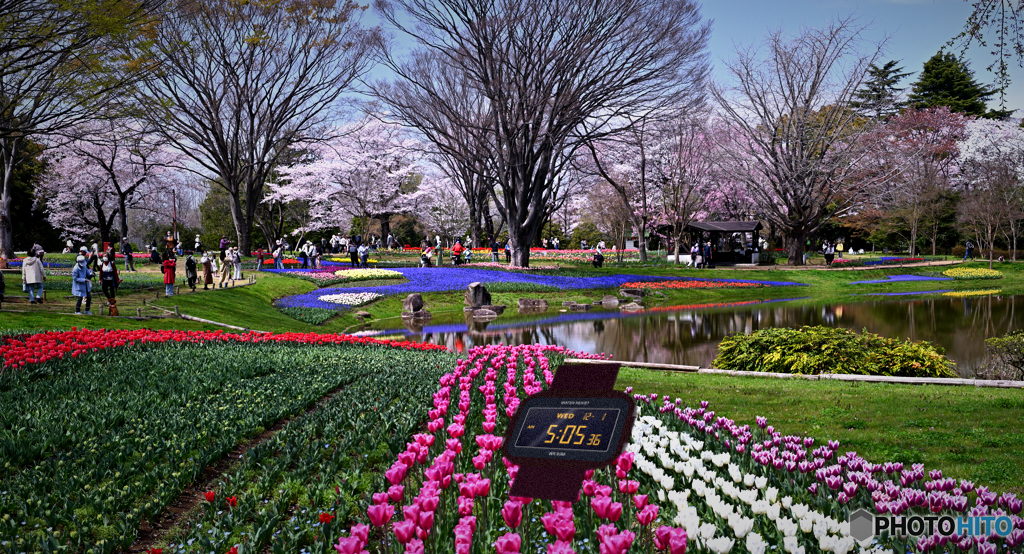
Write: h=5 m=5 s=36
